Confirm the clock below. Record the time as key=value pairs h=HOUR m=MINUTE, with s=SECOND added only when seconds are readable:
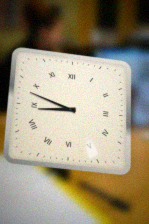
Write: h=8 m=48
